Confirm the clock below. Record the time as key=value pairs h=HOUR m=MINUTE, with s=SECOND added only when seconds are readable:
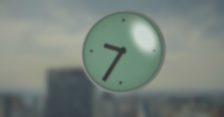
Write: h=9 m=35
